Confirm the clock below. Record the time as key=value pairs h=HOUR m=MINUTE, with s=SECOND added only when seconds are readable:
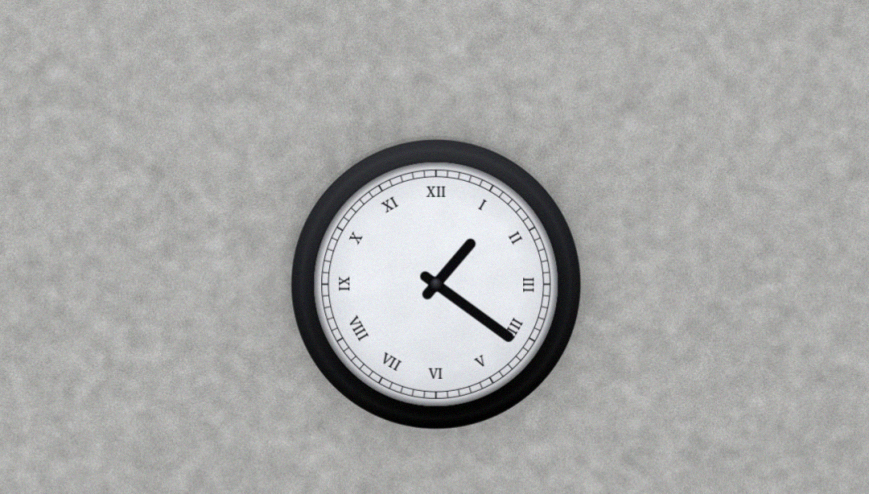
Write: h=1 m=21
